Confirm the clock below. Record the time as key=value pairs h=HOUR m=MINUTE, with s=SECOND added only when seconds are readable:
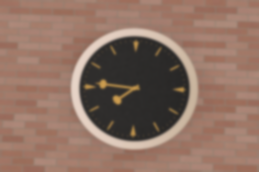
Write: h=7 m=46
